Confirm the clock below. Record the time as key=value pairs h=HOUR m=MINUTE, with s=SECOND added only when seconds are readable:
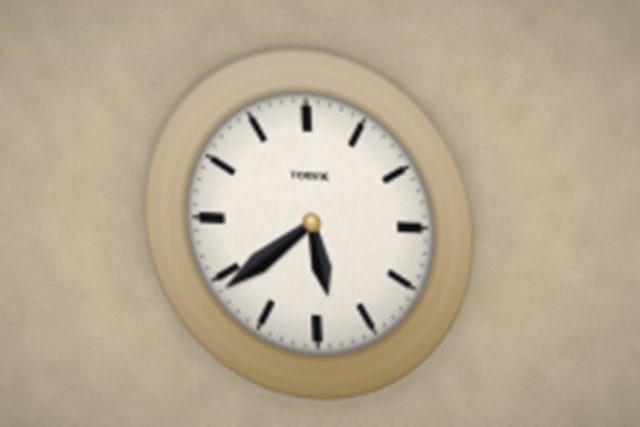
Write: h=5 m=39
